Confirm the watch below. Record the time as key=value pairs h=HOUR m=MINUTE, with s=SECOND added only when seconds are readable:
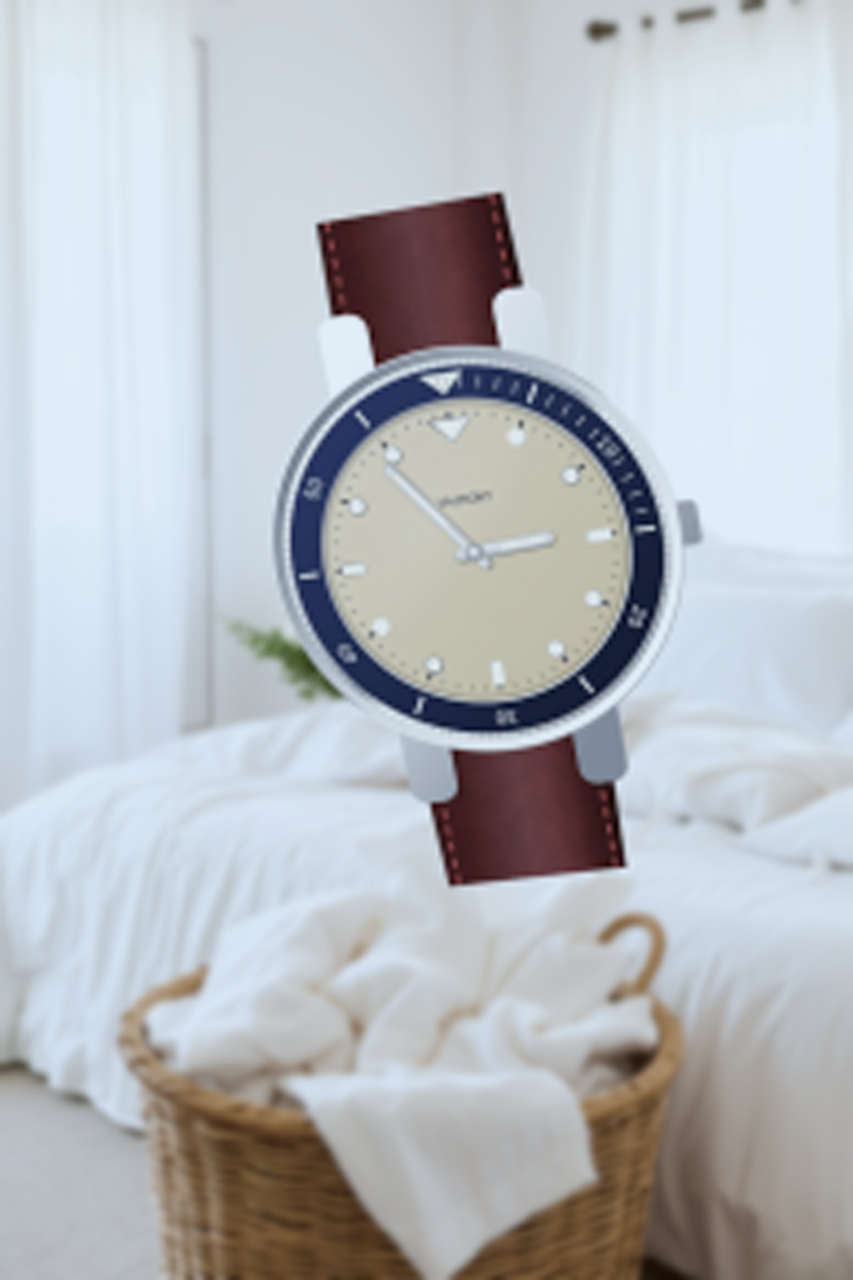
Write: h=2 m=54
